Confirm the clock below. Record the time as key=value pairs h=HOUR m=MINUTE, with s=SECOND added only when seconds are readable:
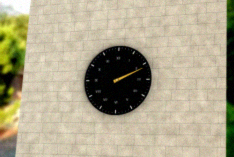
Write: h=2 m=11
